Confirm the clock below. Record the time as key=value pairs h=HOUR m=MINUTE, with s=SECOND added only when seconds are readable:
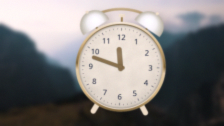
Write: h=11 m=48
